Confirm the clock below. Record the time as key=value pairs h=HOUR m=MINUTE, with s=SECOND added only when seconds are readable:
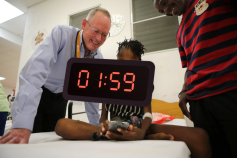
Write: h=1 m=59
